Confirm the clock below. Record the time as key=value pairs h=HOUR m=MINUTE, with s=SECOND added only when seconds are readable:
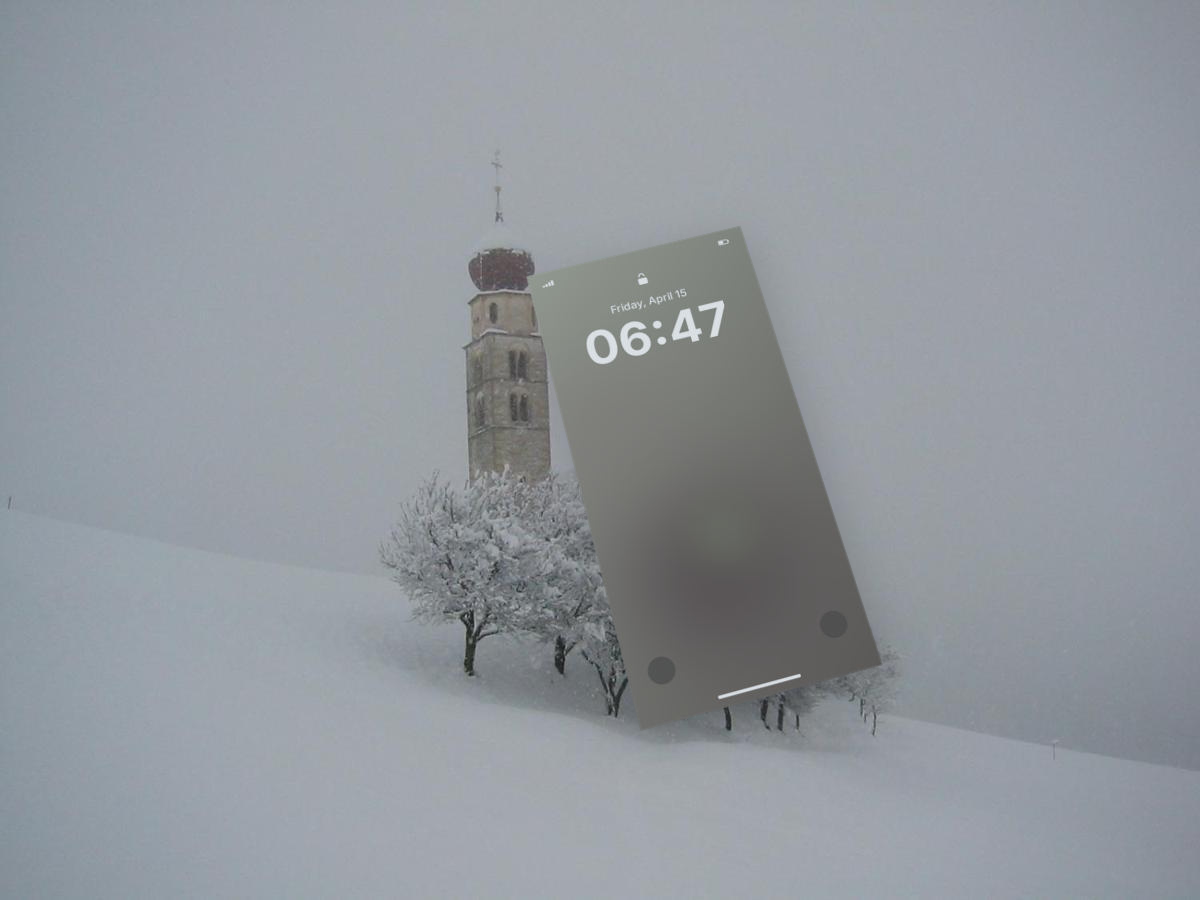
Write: h=6 m=47
